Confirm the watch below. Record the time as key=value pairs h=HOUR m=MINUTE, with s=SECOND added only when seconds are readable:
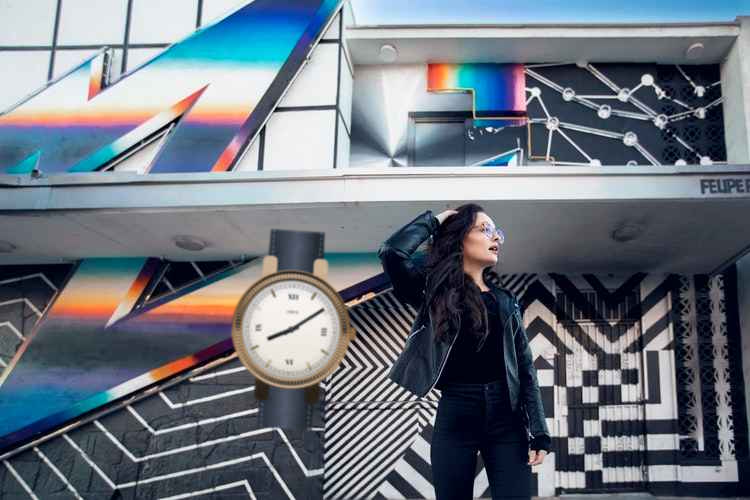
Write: h=8 m=9
